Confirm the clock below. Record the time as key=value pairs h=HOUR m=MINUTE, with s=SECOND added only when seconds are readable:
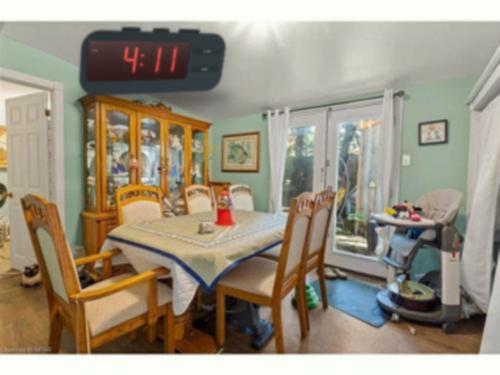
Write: h=4 m=11
